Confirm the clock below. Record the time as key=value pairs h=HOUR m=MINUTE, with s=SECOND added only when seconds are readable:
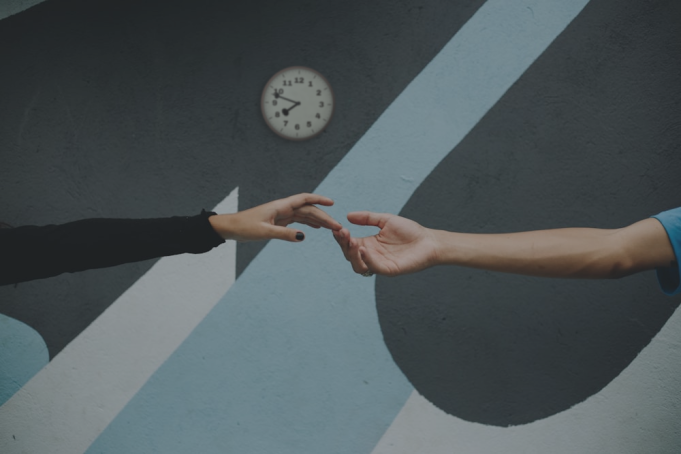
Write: h=7 m=48
